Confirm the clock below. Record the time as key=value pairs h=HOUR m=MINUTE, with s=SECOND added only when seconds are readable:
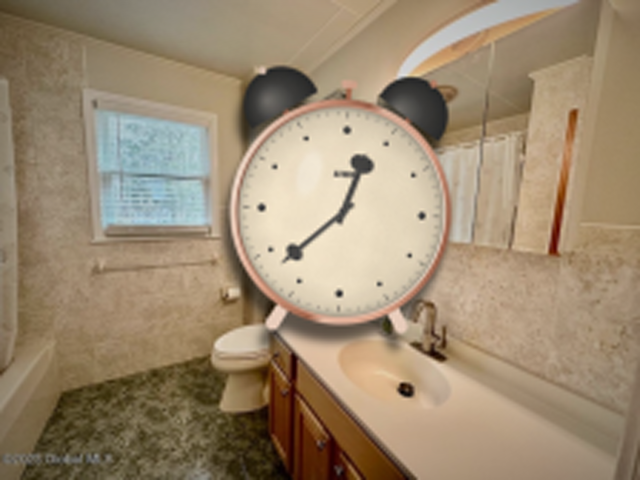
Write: h=12 m=38
